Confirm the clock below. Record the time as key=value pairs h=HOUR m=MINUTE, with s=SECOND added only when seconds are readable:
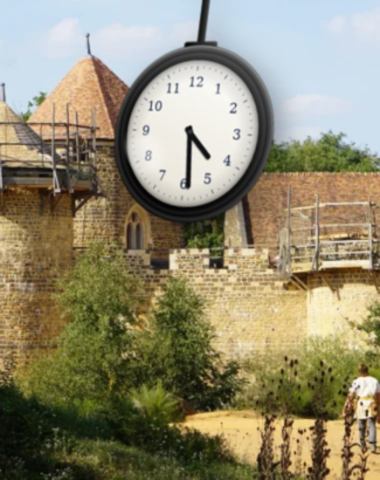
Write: h=4 m=29
